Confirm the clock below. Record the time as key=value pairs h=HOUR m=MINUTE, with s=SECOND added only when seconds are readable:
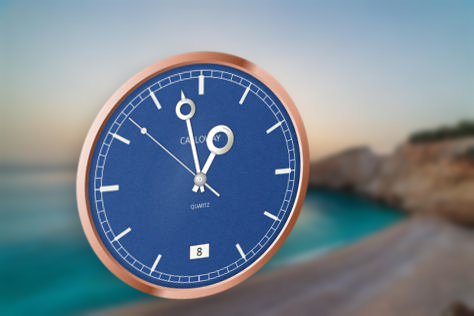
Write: h=12 m=57 s=52
